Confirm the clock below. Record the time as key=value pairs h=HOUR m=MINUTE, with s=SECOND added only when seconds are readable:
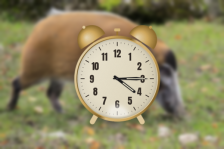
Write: h=4 m=15
